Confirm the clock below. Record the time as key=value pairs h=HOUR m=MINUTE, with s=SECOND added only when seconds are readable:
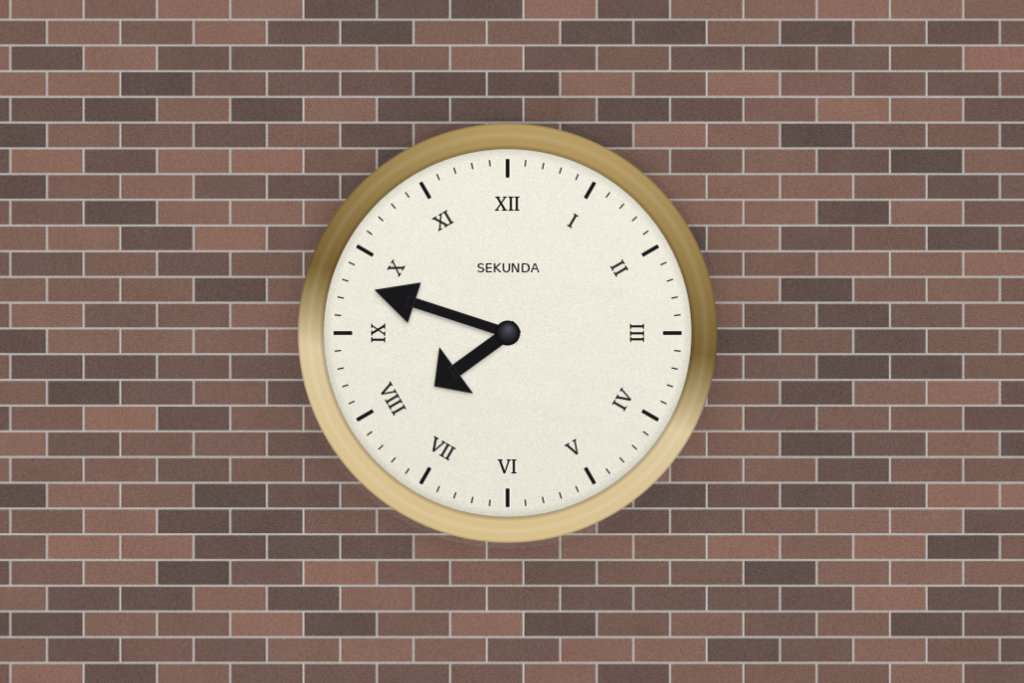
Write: h=7 m=48
